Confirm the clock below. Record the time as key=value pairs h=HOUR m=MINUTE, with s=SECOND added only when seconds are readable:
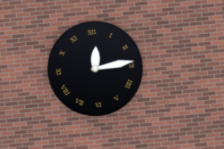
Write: h=12 m=14
